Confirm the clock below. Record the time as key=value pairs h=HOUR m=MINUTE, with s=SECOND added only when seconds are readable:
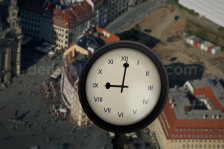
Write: h=9 m=1
